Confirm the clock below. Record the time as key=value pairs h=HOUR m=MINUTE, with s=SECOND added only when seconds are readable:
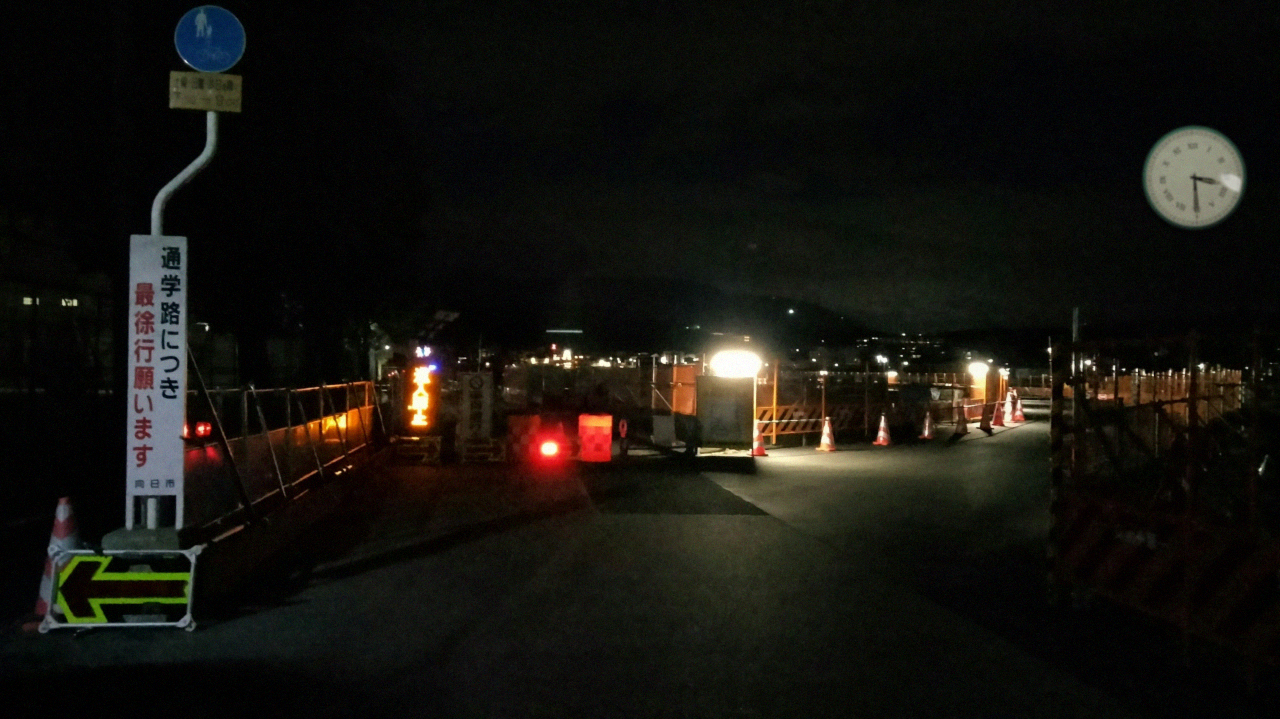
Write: h=3 m=30
